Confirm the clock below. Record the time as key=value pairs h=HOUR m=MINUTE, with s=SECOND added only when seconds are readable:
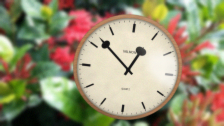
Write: h=12 m=52
